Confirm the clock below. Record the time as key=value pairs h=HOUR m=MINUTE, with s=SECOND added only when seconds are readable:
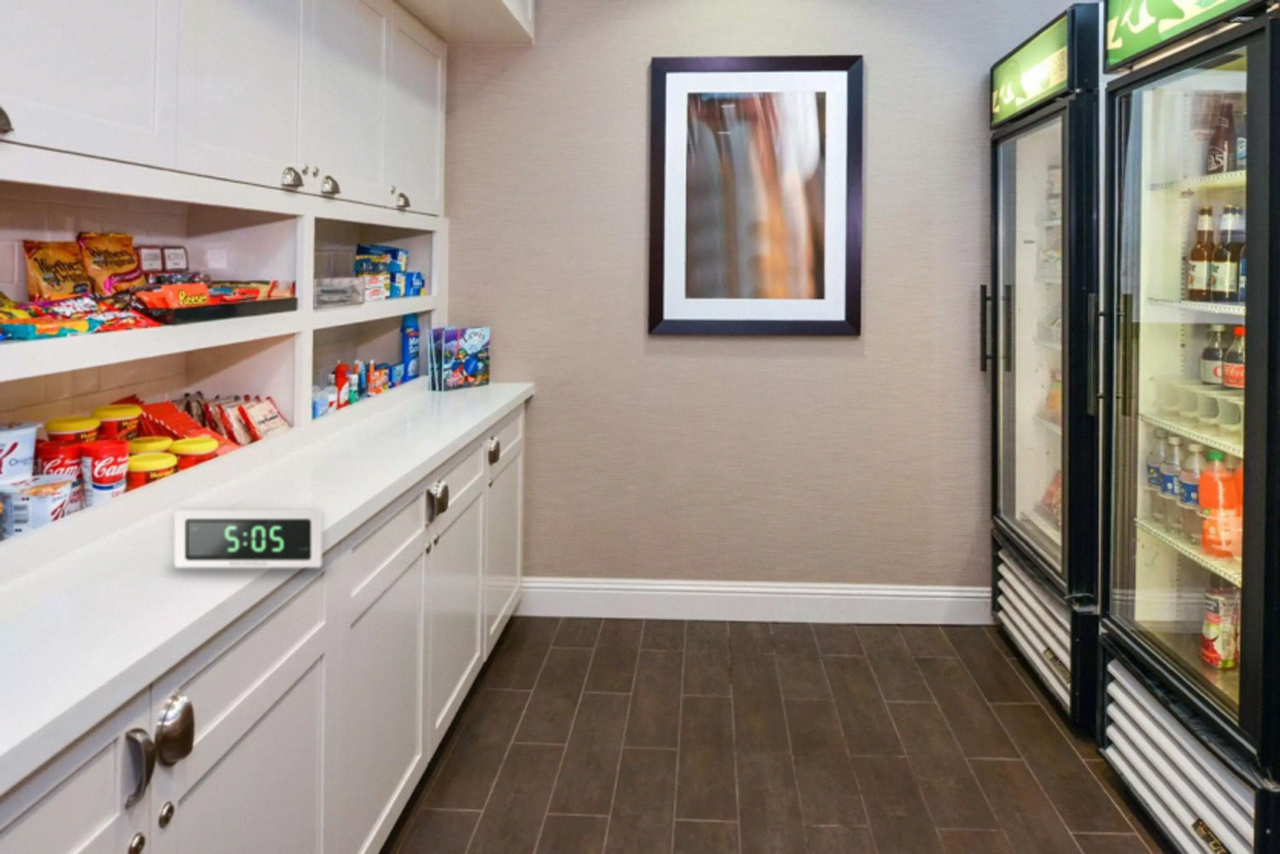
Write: h=5 m=5
